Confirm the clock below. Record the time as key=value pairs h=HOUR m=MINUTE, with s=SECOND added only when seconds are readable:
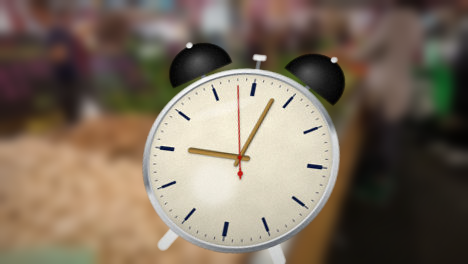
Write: h=9 m=2 s=58
